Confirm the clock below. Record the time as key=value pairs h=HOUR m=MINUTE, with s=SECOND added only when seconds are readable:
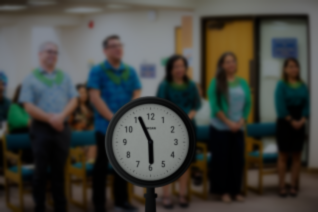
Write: h=5 m=56
